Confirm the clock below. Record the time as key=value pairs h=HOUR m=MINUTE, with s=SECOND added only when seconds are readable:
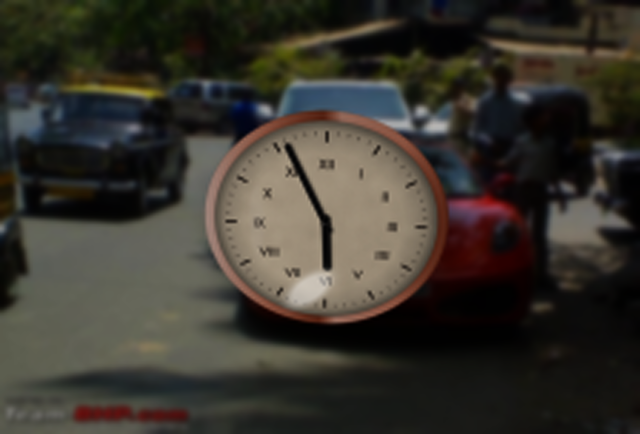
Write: h=5 m=56
